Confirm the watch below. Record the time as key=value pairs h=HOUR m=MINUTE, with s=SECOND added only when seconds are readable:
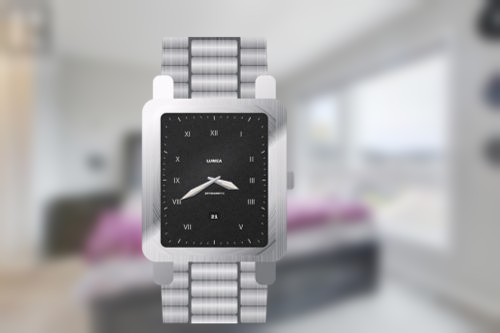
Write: h=3 m=40
